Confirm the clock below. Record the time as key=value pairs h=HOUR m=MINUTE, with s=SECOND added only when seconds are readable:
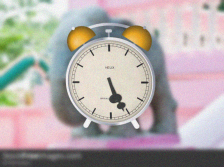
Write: h=5 m=26
